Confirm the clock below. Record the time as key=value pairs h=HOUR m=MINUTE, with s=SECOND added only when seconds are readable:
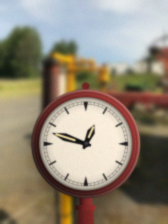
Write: h=12 m=48
